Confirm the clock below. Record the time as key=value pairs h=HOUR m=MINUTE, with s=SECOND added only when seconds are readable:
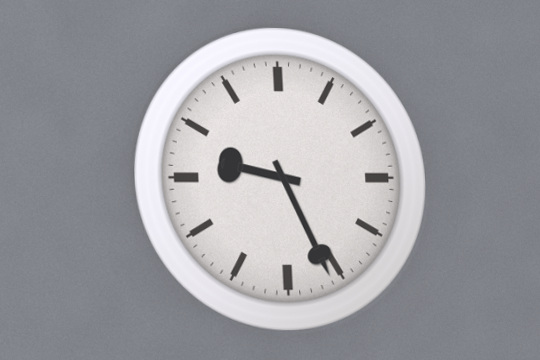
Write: h=9 m=26
